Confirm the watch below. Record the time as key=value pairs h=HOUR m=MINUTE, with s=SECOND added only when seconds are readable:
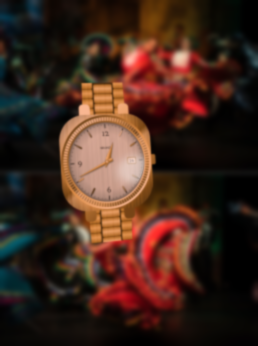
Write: h=12 m=41
